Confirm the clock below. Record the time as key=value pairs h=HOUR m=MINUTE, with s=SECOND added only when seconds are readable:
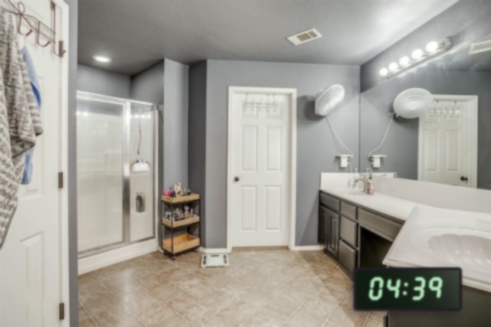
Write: h=4 m=39
